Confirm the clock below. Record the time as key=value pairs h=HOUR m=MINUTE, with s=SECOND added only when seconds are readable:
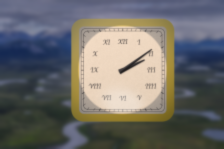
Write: h=2 m=9
